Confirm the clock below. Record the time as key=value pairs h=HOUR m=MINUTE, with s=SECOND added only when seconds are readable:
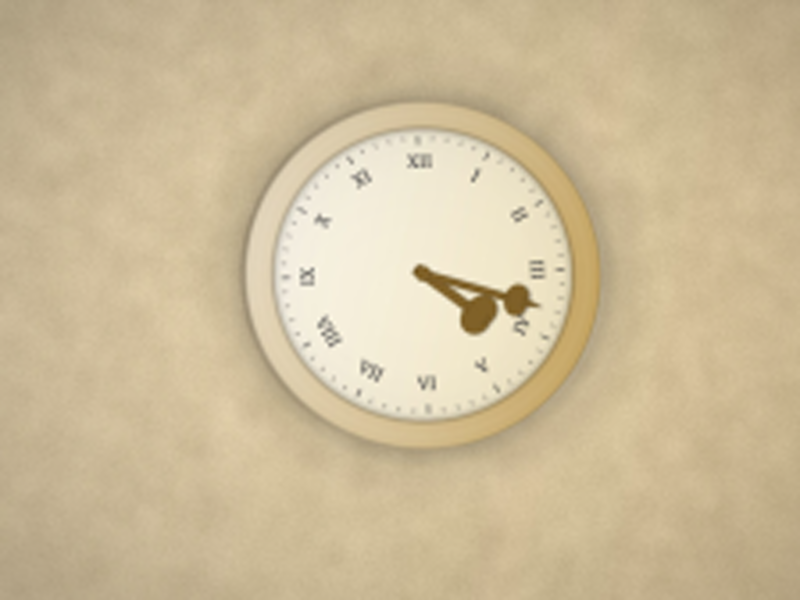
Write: h=4 m=18
